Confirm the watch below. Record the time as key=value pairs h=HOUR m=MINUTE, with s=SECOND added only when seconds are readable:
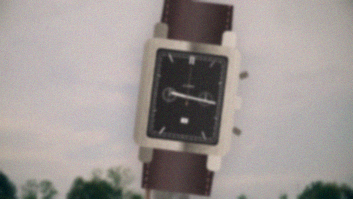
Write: h=9 m=16
